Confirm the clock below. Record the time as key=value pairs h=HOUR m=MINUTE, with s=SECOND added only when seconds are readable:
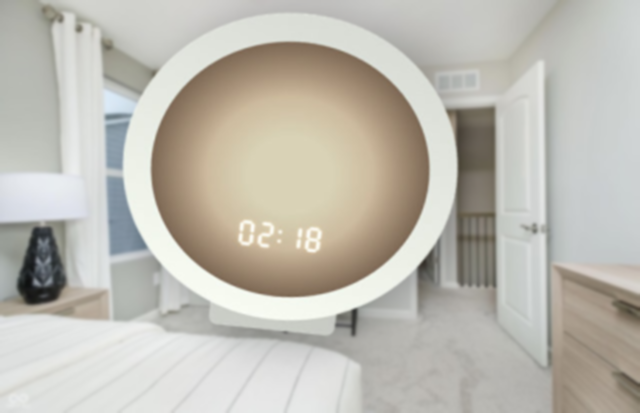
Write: h=2 m=18
